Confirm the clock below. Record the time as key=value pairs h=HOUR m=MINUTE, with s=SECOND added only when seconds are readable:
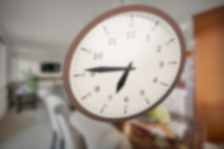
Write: h=6 m=46
